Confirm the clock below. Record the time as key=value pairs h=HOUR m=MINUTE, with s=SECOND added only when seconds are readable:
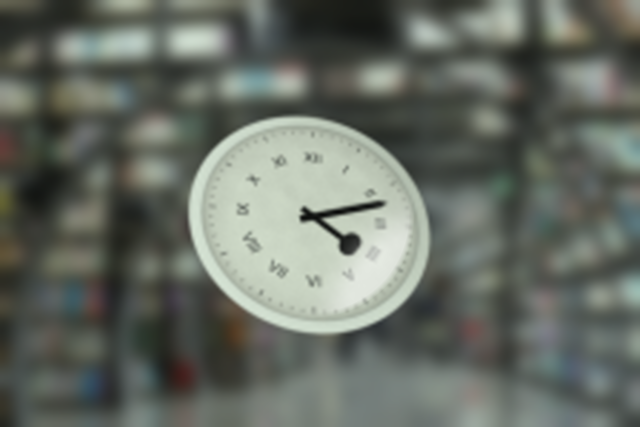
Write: h=4 m=12
